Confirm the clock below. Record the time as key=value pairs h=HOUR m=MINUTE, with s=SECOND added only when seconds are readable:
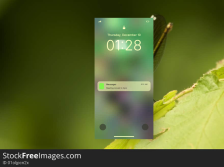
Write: h=1 m=28
